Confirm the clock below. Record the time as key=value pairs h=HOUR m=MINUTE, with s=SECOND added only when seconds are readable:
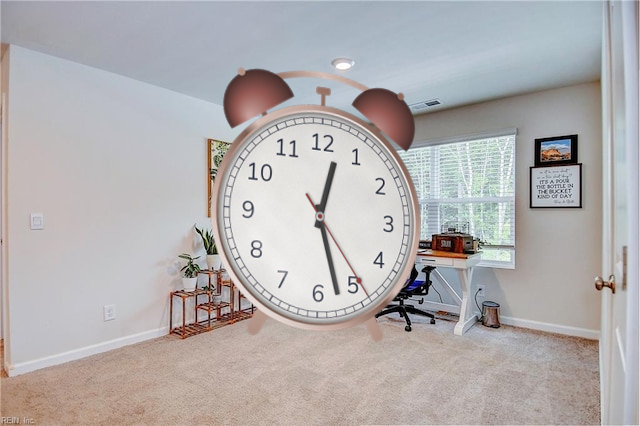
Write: h=12 m=27 s=24
